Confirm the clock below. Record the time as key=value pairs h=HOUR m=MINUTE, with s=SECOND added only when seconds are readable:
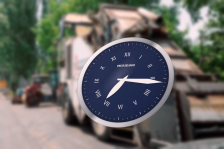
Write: h=7 m=16
